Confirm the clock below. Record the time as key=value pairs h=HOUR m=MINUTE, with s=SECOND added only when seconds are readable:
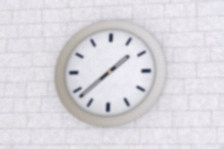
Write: h=1 m=38
